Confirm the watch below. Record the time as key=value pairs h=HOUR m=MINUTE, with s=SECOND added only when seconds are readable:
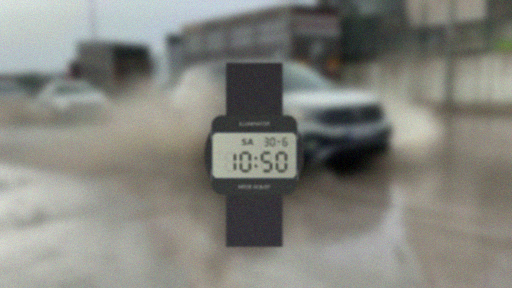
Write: h=10 m=50
